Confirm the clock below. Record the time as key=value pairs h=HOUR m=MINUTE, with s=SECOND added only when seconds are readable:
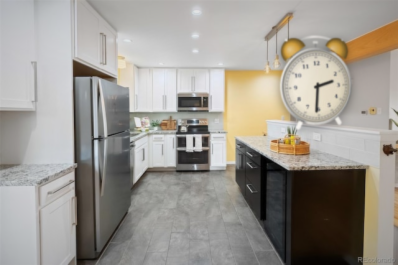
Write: h=2 m=31
